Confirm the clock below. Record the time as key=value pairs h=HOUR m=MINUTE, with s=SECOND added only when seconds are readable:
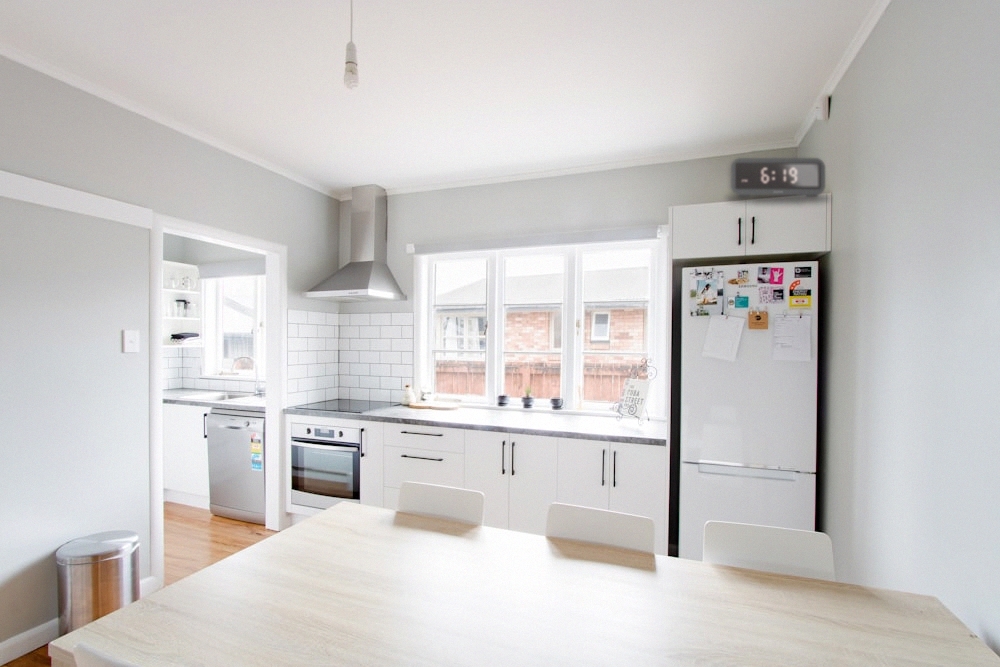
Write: h=6 m=19
